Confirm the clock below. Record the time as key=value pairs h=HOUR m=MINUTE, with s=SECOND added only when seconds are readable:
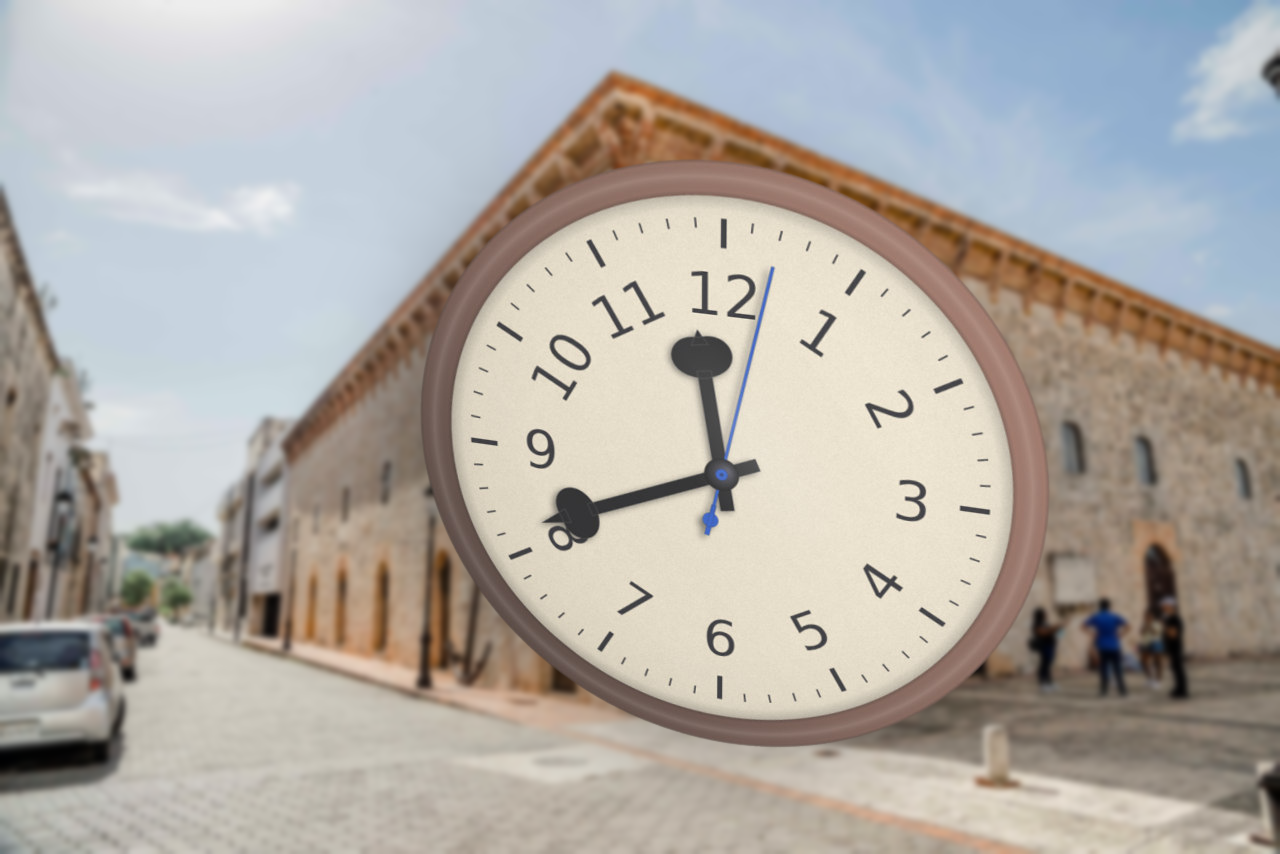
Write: h=11 m=41 s=2
